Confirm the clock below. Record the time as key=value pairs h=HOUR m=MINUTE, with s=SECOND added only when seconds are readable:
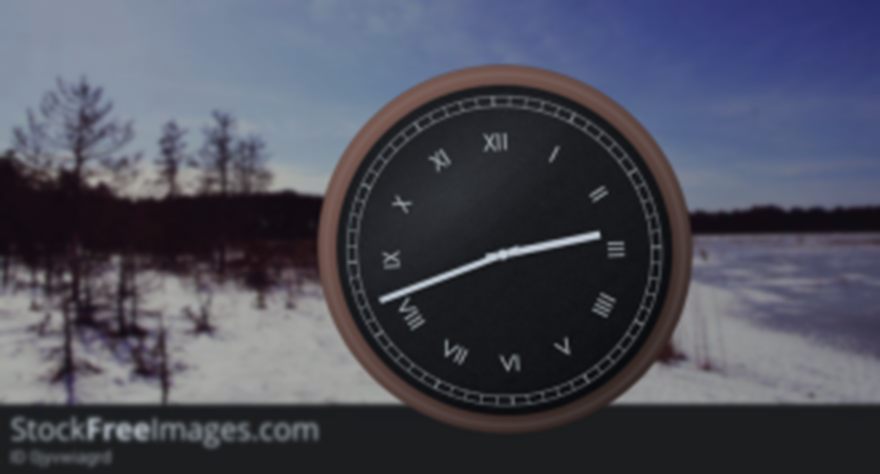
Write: h=2 m=42
